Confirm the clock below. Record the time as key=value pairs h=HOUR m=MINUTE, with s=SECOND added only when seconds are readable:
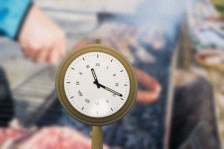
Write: h=11 m=19
